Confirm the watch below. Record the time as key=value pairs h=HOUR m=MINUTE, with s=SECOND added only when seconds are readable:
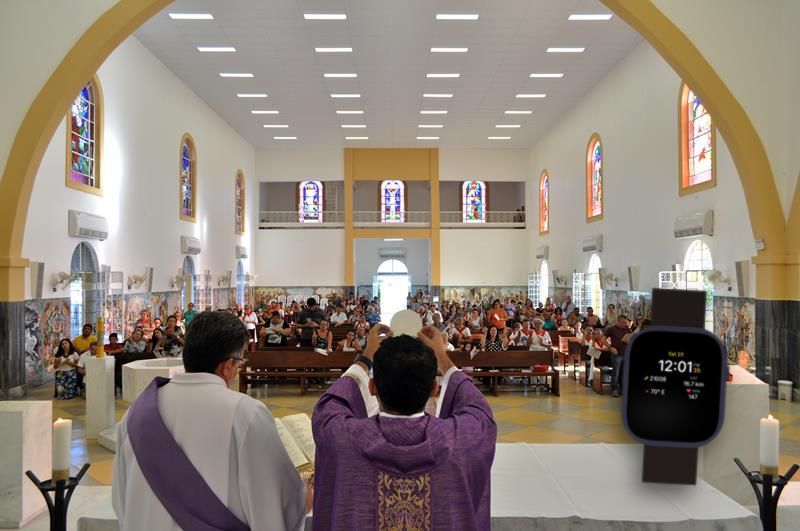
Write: h=12 m=1
